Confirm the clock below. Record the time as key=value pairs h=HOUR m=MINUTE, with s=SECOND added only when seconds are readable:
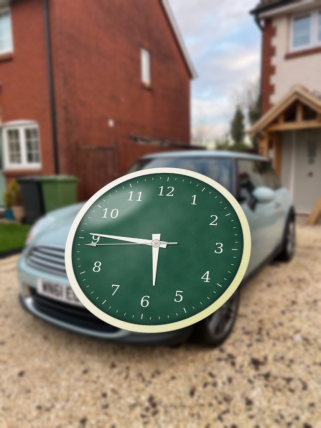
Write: h=5 m=45 s=44
